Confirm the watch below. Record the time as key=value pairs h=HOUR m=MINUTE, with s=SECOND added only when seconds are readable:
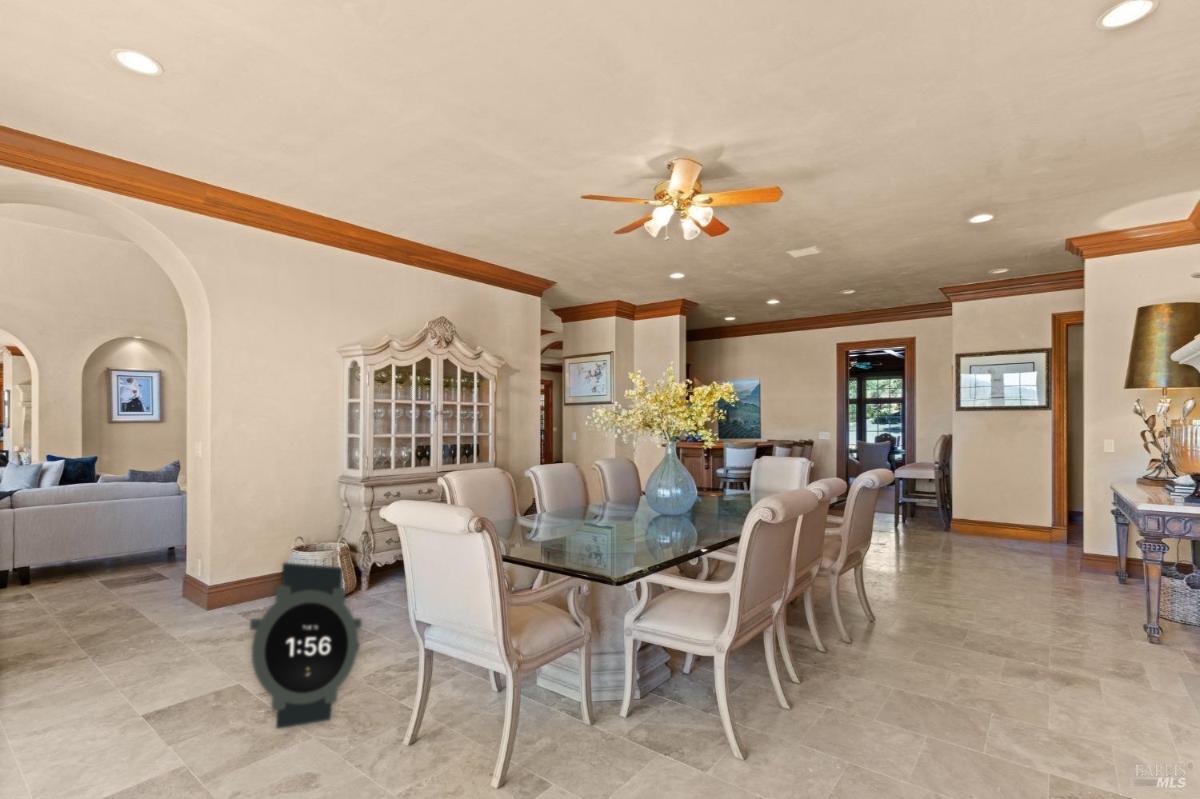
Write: h=1 m=56
